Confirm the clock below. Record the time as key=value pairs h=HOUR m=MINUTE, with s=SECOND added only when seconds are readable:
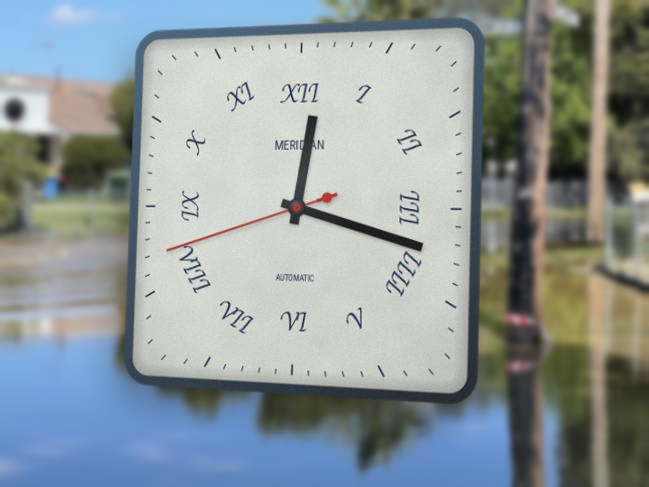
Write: h=12 m=17 s=42
